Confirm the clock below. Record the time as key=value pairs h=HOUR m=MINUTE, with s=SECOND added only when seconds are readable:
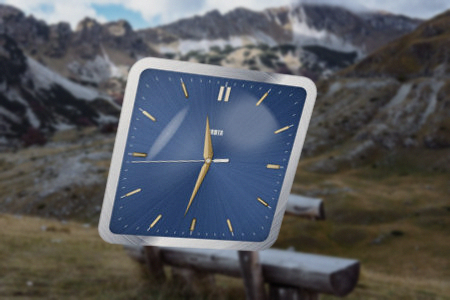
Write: h=11 m=31 s=44
